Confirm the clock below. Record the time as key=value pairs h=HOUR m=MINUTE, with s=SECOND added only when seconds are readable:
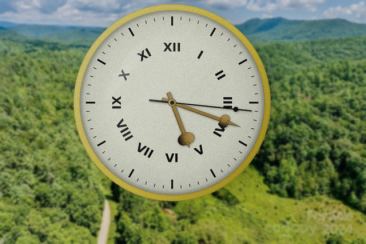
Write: h=5 m=18 s=16
